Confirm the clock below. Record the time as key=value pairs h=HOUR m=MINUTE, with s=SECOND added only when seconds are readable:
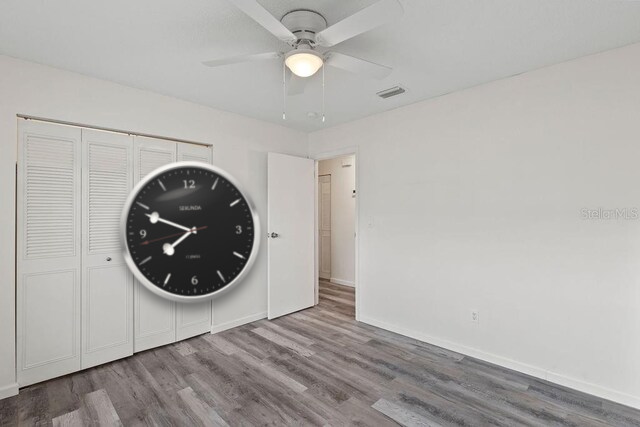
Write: h=7 m=48 s=43
